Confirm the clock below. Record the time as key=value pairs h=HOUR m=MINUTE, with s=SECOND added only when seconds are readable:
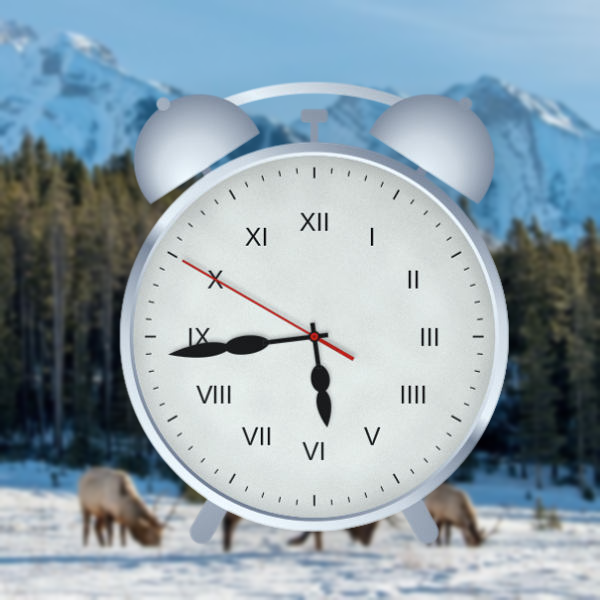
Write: h=5 m=43 s=50
